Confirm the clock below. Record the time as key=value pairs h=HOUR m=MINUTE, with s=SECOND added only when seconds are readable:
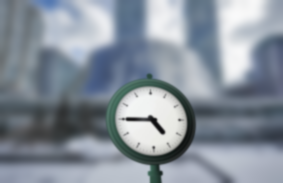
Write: h=4 m=45
